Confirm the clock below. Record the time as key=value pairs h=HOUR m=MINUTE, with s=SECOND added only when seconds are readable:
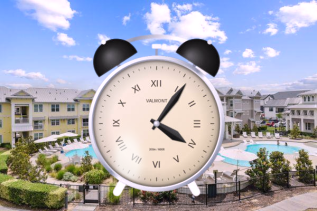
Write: h=4 m=6
